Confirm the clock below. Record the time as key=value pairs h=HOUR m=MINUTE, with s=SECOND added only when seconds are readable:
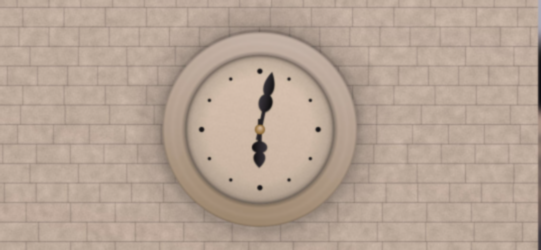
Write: h=6 m=2
